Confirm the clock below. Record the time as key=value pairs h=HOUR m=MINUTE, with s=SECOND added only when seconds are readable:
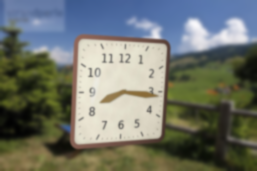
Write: h=8 m=16
